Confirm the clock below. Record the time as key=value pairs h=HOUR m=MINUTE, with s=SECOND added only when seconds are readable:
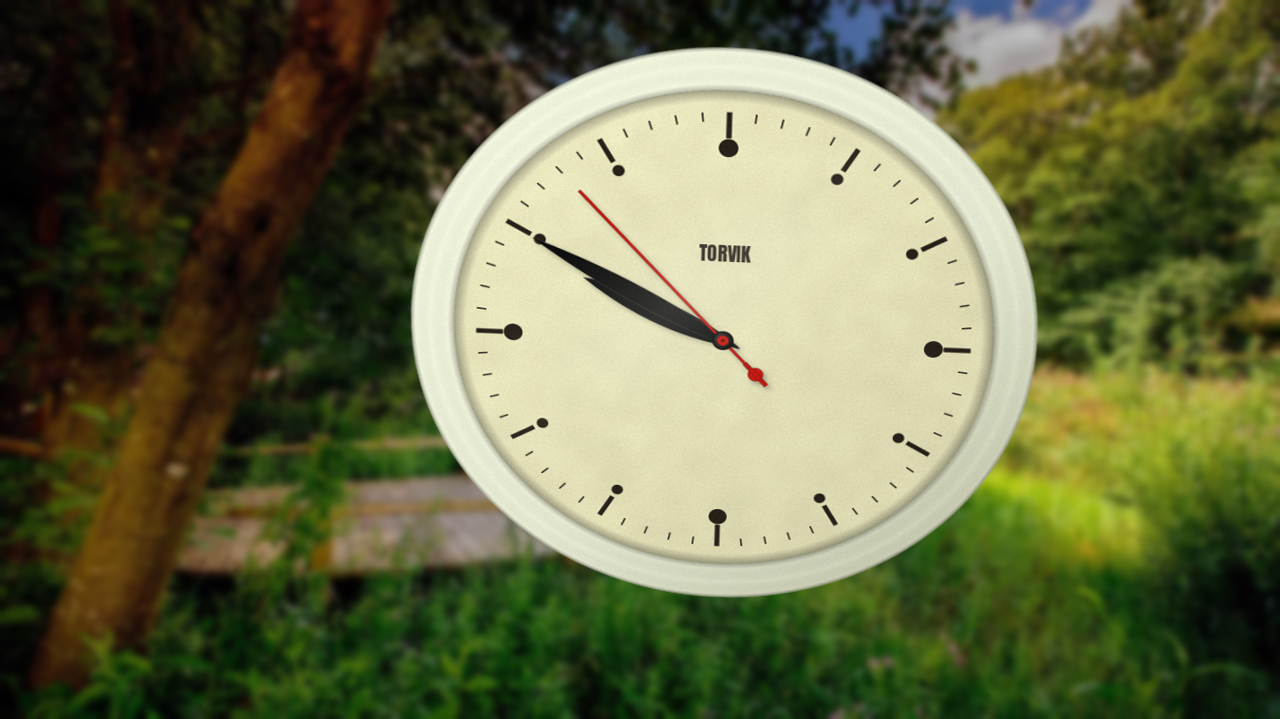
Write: h=9 m=49 s=53
